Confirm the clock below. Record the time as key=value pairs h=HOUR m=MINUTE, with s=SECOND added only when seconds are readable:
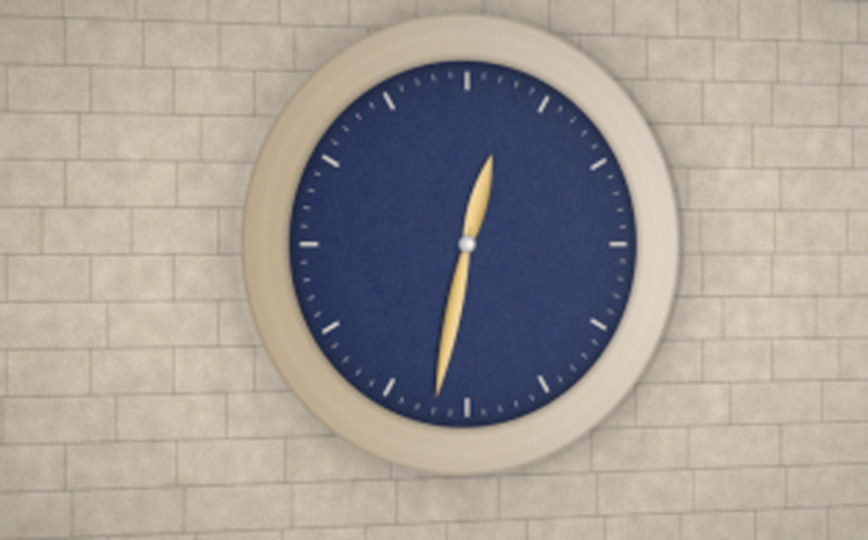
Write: h=12 m=32
